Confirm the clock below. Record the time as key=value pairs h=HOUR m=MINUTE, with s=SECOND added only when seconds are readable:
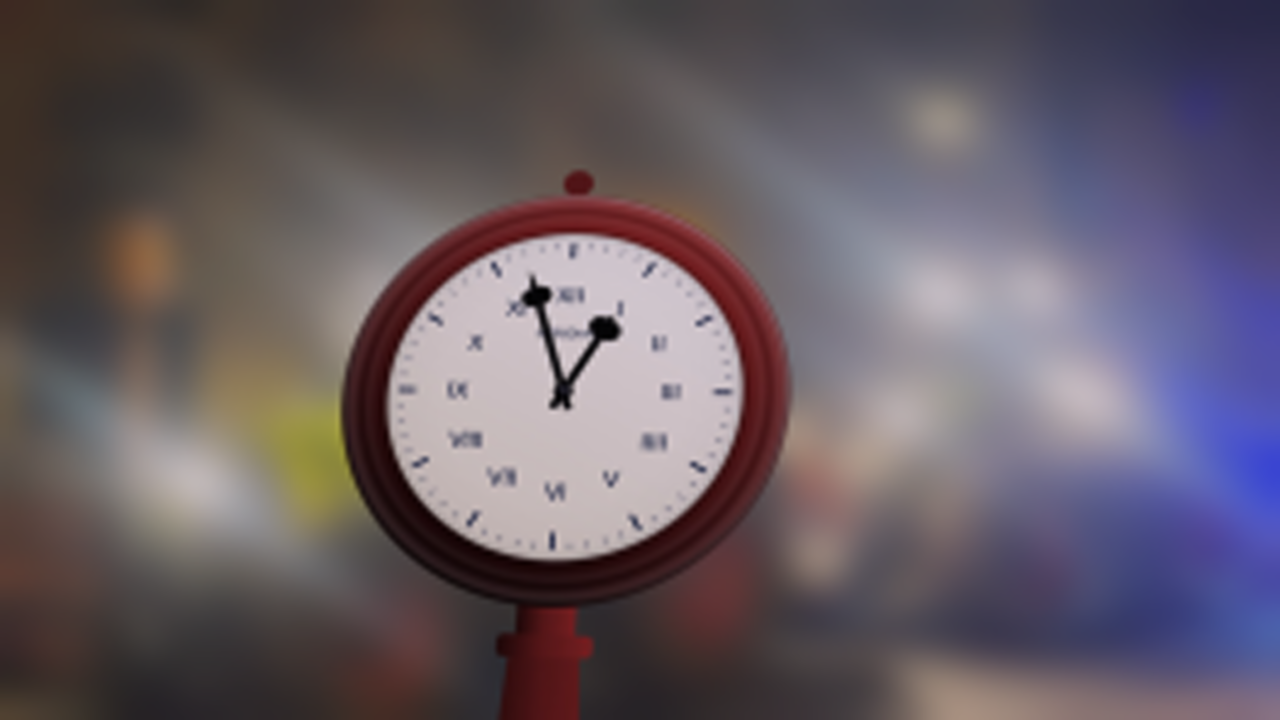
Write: h=12 m=57
